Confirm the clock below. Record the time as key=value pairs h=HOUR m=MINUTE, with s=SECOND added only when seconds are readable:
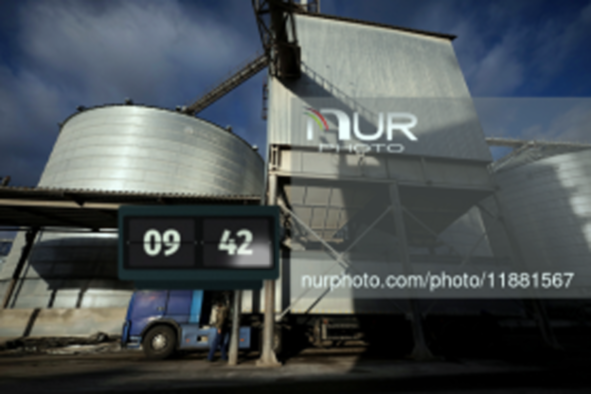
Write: h=9 m=42
